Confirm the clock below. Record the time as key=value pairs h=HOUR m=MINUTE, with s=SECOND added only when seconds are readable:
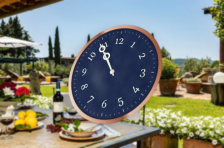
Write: h=10 m=54
